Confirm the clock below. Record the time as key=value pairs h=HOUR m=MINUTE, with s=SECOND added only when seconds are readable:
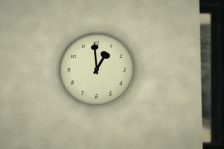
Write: h=12 m=59
